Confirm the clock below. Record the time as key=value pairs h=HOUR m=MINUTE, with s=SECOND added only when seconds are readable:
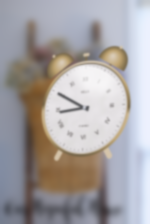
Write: h=8 m=50
